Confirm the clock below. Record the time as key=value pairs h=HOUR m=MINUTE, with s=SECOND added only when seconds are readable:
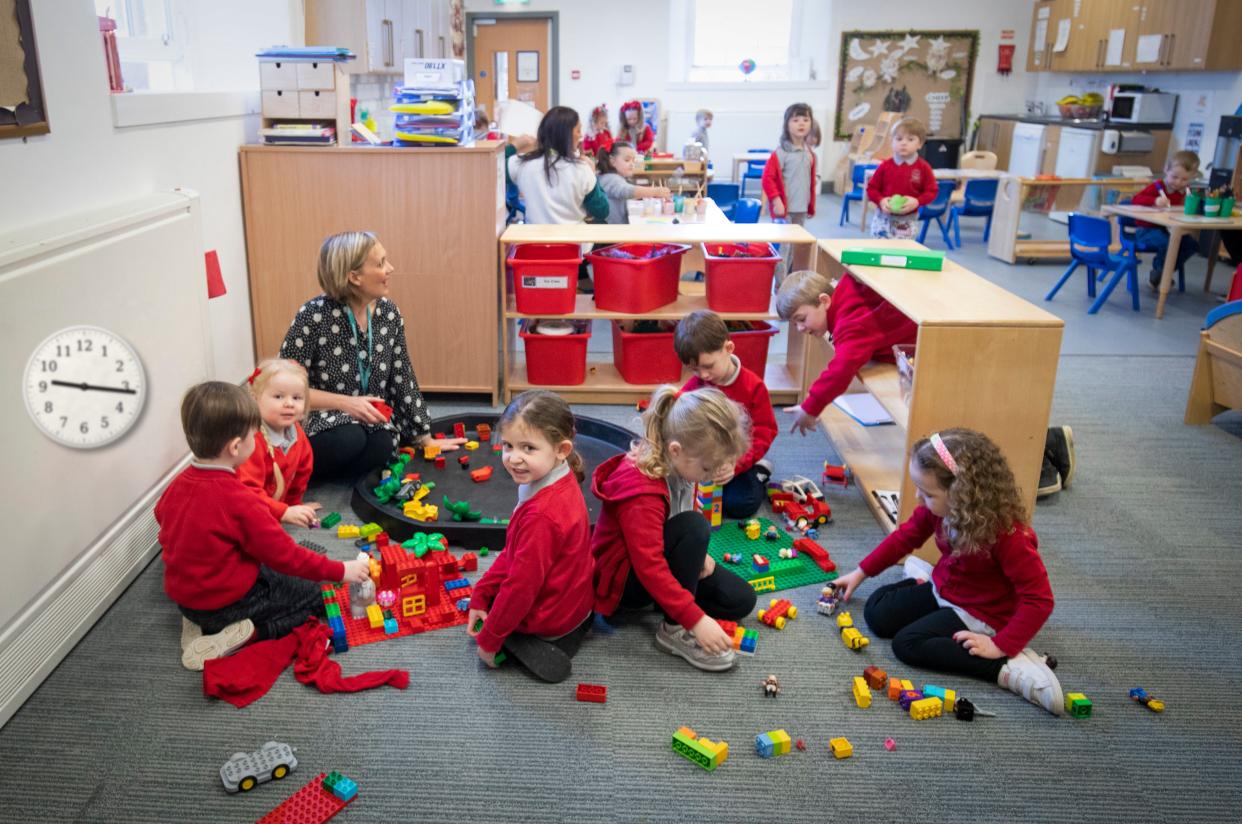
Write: h=9 m=16
